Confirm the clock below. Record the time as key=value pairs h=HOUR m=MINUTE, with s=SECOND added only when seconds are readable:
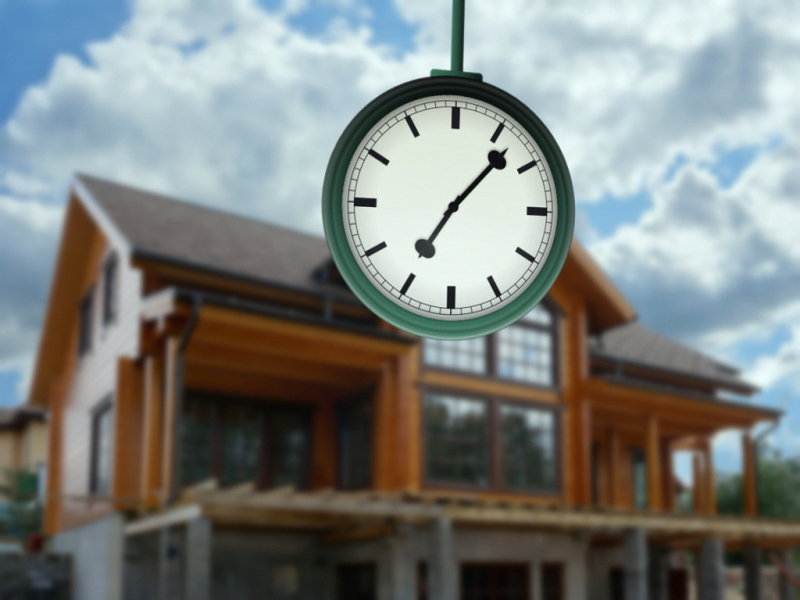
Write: h=7 m=7
